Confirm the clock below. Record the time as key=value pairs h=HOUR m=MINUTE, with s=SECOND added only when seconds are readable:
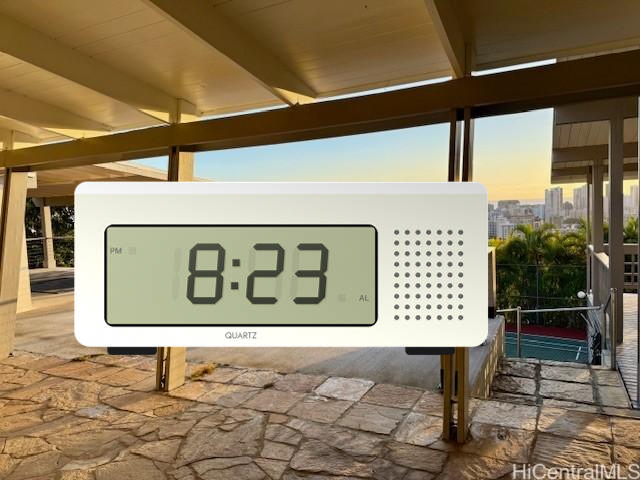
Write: h=8 m=23
